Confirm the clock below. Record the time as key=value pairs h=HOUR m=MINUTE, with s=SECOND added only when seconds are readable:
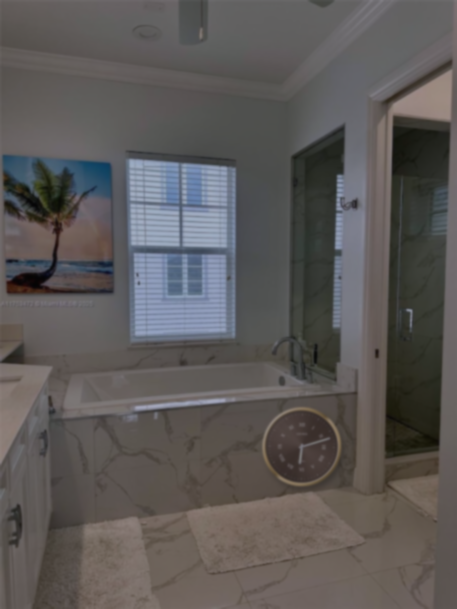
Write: h=6 m=12
